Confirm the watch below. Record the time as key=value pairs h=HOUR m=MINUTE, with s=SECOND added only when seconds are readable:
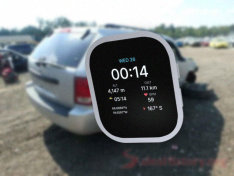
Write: h=0 m=14
